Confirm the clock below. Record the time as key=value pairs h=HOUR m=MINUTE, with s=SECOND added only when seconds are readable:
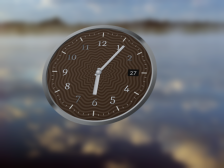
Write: h=6 m=6
